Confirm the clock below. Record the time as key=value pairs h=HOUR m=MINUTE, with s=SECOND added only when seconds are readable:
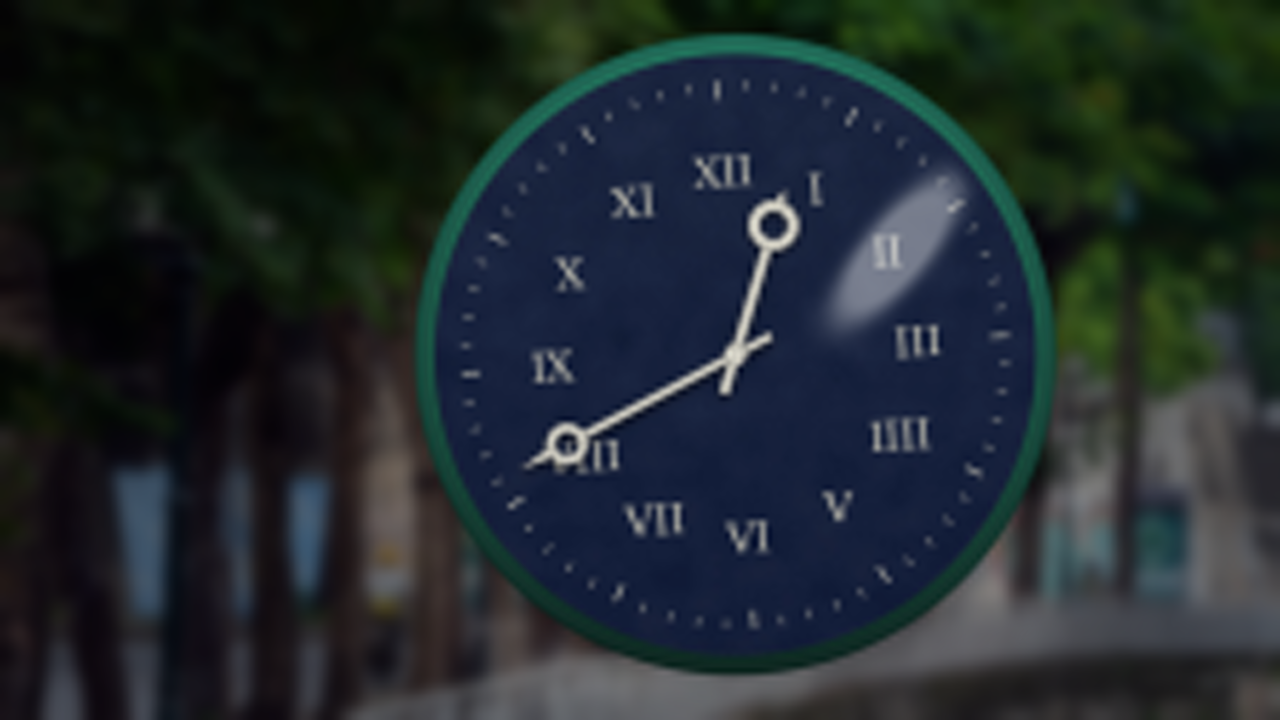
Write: h=12 m=41
